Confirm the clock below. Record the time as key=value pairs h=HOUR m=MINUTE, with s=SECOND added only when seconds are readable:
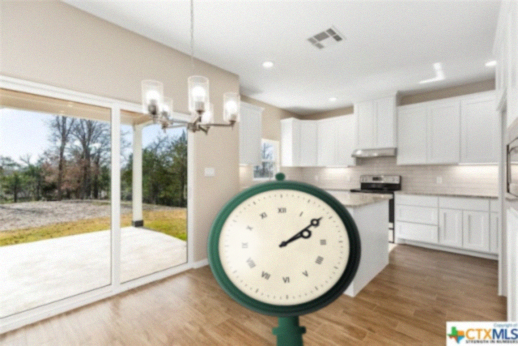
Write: h=2 m=9
